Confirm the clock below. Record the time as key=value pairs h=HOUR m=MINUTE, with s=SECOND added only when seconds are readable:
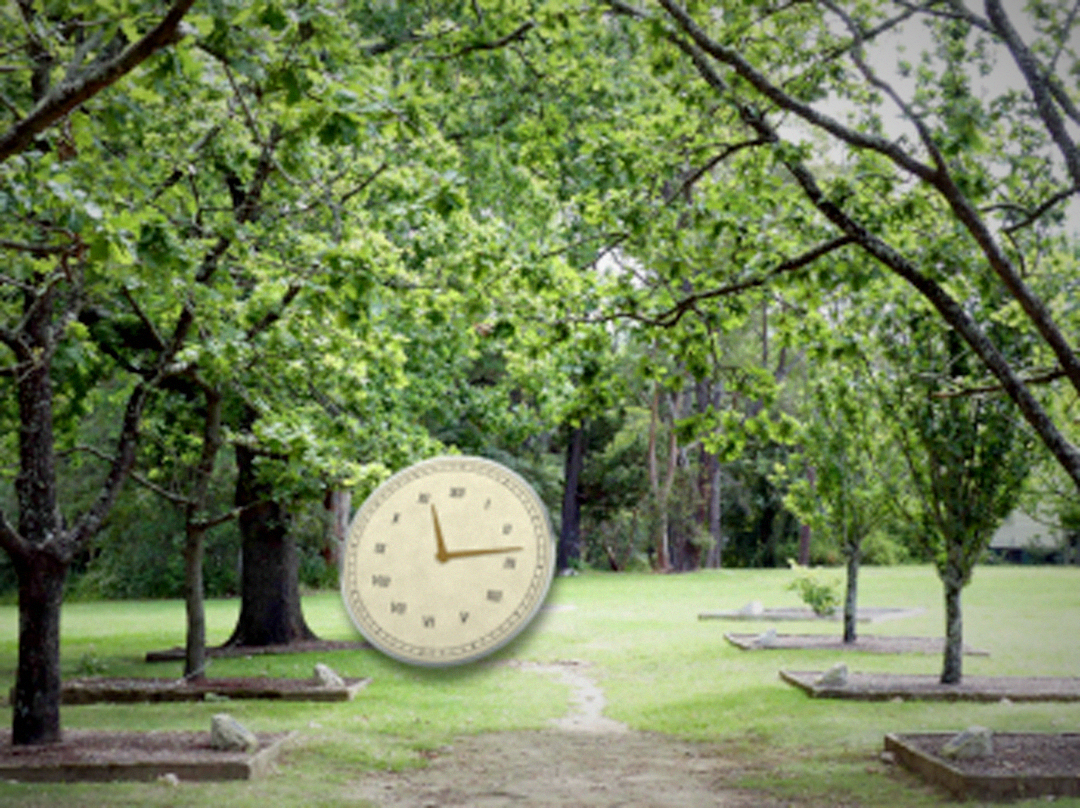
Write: h=11 m=13
